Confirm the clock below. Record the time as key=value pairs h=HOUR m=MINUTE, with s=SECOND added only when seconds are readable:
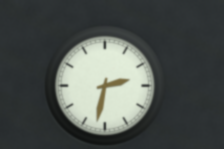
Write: h=2 m=32
